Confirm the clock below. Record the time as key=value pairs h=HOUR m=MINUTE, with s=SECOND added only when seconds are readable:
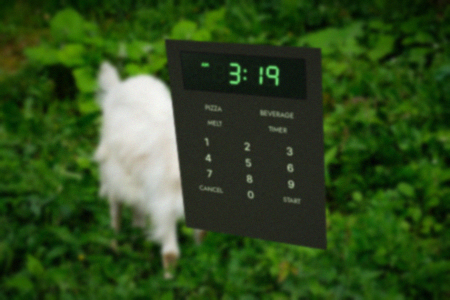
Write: h=3 m=19
